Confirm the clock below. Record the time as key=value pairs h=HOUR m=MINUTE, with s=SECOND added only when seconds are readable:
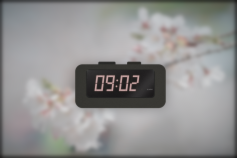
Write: h=9 m=2
